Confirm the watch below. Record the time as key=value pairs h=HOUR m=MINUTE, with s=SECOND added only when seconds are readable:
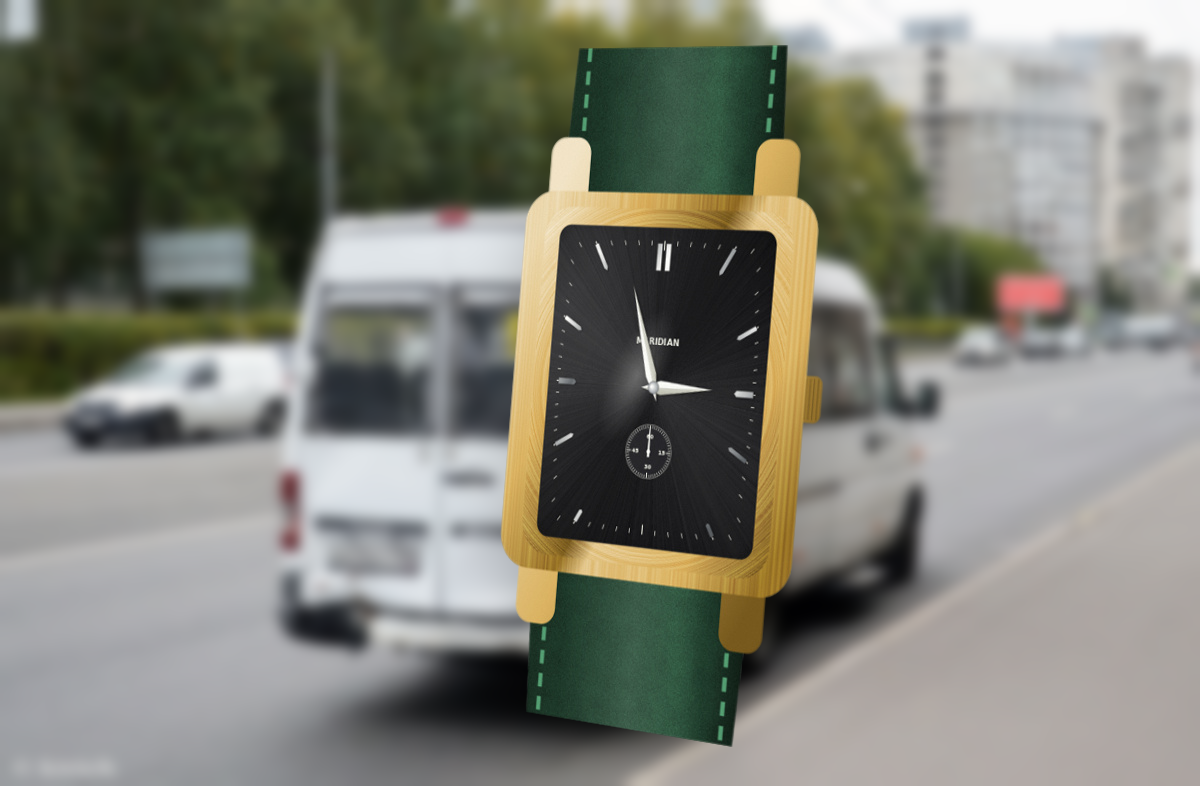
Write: h=2 m=57
